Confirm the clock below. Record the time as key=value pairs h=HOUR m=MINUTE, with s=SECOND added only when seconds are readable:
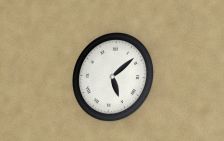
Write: h=5 m=8
